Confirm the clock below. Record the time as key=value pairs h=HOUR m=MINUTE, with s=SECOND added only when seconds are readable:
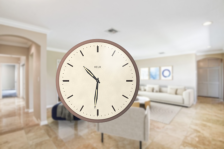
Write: h=10 m=31
